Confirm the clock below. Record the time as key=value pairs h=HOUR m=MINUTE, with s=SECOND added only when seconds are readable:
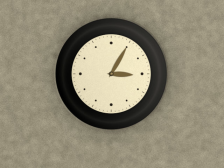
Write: h=3 m=5
